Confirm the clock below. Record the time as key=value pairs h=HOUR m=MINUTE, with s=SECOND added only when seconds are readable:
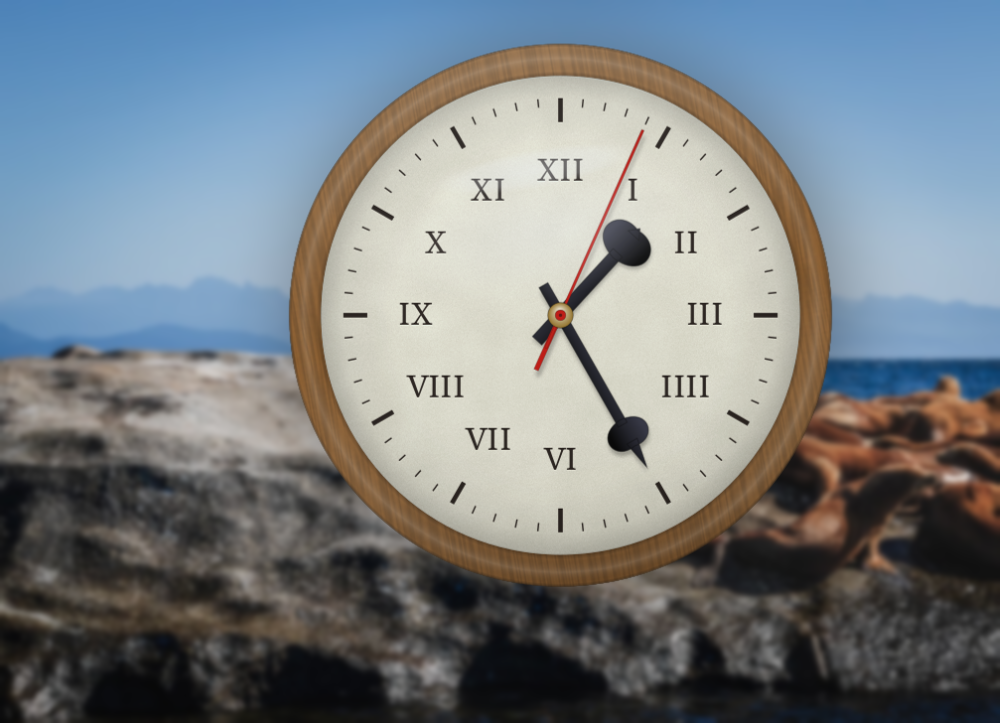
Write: h=1 m=25 s=4
